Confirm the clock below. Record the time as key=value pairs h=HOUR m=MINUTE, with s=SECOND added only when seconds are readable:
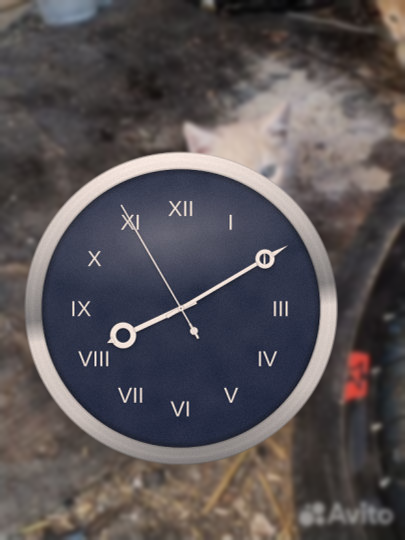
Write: h=8 m=9 s=55
